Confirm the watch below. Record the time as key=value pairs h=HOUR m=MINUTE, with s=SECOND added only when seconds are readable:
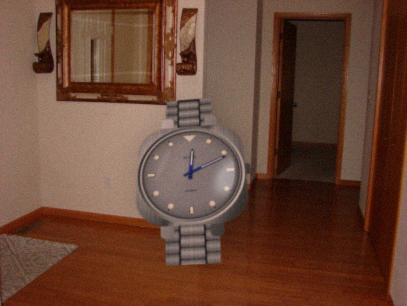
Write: h=12 m=11
